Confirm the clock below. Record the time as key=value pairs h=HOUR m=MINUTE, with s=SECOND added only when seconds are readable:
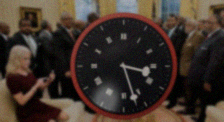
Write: h=3 m=27
